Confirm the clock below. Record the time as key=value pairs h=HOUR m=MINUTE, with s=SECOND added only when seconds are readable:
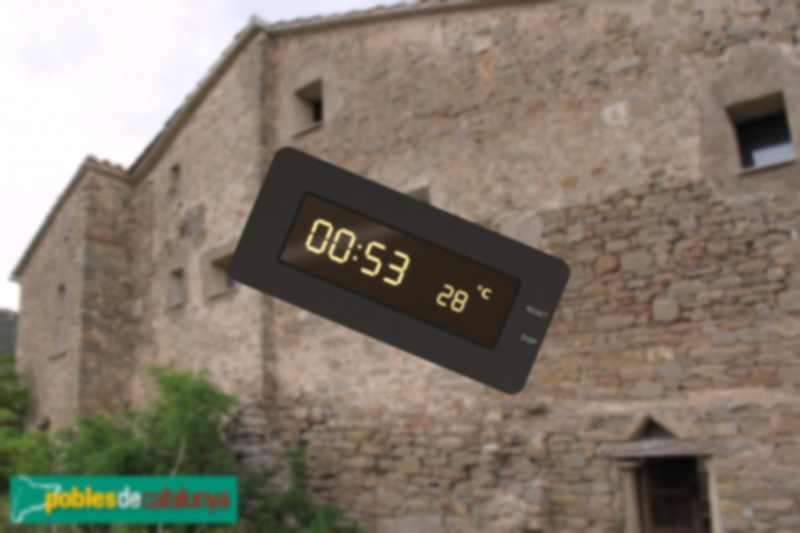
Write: h=0 m=53
